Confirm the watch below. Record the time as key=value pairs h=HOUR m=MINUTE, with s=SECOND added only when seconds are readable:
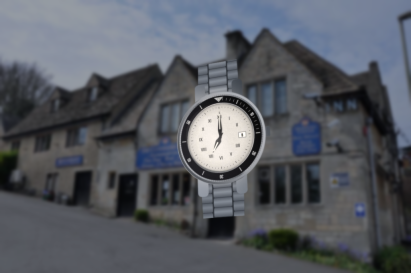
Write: h=7 m=0
